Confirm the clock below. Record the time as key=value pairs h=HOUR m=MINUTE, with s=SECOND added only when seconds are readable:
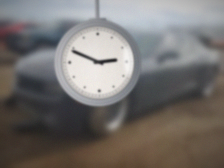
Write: h=2 m=49
